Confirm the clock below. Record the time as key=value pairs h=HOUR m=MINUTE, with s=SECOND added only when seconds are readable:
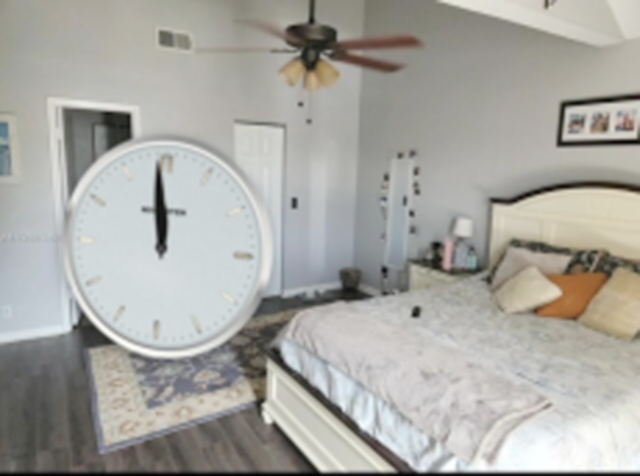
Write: h=11 m=59
